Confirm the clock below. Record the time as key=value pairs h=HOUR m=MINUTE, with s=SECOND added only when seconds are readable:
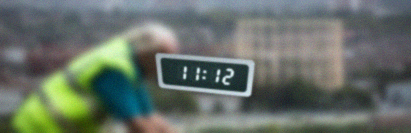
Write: h=11 m=12
